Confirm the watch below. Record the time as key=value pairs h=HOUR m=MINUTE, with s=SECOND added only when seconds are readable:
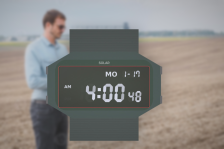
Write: h=4 m=0 s=48
